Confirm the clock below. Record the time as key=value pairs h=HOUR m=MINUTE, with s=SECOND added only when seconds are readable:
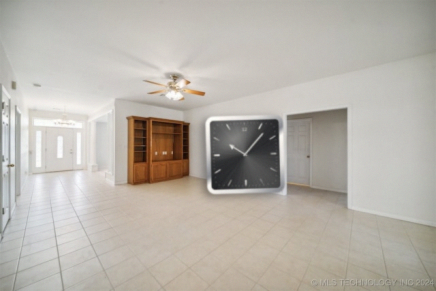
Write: h=10 m=7
